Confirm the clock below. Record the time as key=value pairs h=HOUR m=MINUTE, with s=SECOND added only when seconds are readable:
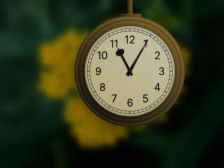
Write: h=11 m=5
